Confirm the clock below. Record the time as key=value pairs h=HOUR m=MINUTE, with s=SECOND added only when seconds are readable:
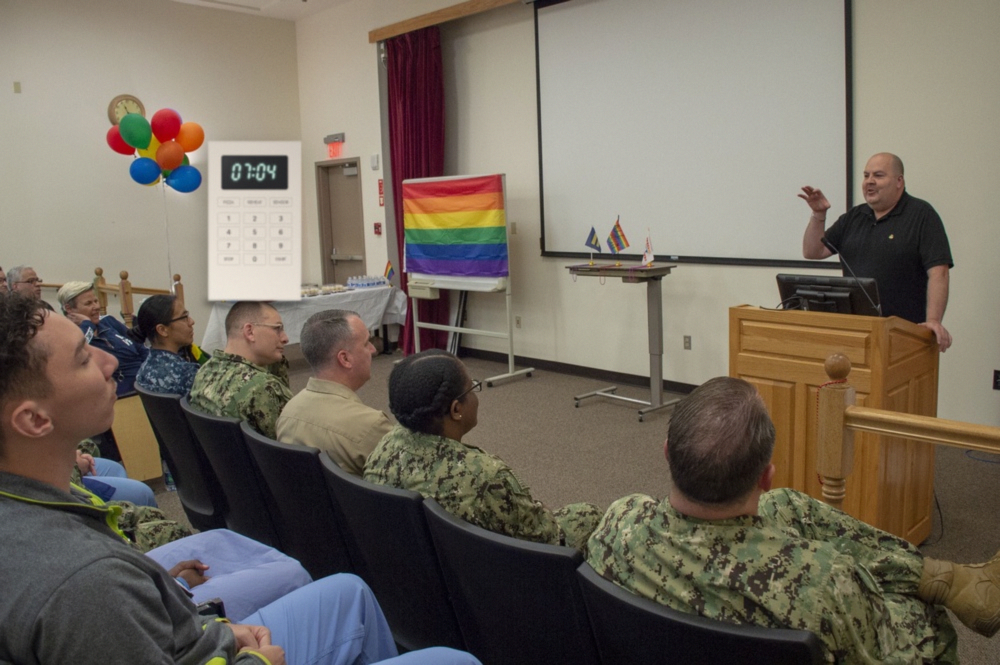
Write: h=7 m=4
